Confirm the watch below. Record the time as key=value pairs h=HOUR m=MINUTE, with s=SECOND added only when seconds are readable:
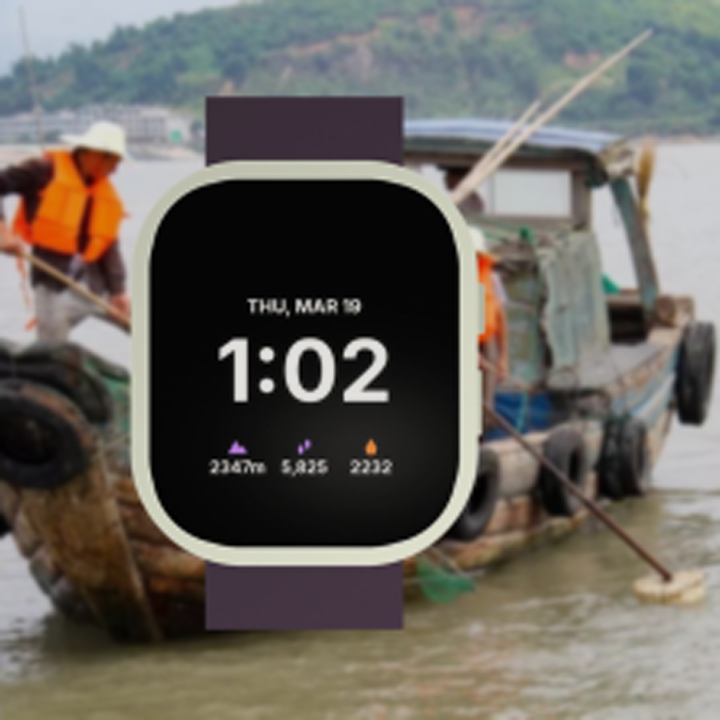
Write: h=1 m=2
